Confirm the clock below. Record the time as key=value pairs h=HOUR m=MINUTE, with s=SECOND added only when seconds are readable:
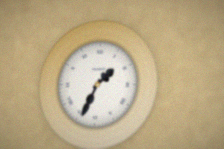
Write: h=1 m=34
